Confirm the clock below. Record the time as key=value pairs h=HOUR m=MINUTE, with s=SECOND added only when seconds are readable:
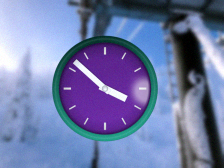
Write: h=3 m=52
